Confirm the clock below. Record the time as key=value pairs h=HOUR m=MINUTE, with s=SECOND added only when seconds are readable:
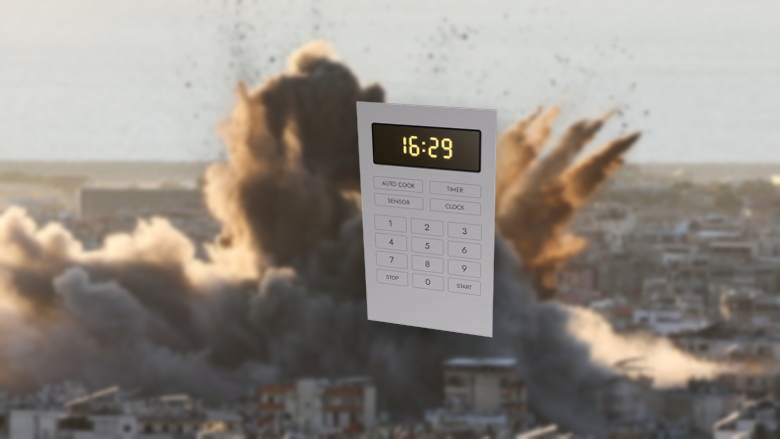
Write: h=16 m=29
